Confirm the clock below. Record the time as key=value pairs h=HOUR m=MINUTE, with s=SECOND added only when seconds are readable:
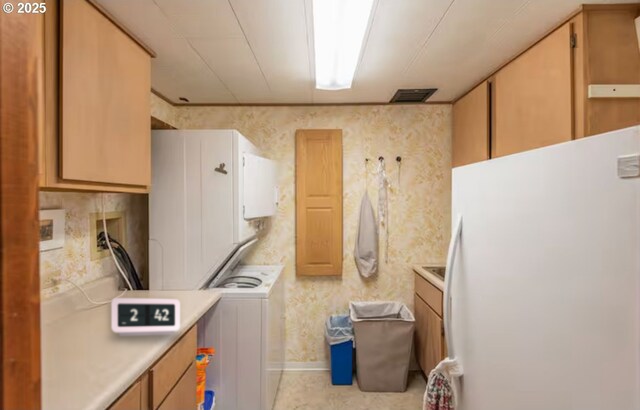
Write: h=2 m=42
